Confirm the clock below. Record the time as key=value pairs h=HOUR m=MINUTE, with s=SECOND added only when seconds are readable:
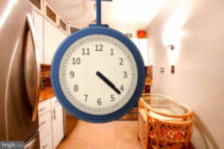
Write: h=4 m=22
